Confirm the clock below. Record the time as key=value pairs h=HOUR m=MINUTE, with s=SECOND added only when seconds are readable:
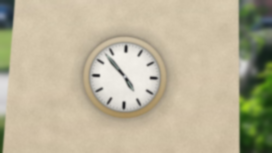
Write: h=4 m=53
